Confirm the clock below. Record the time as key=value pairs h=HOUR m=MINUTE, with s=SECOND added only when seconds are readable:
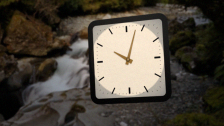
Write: h=10 m=3
